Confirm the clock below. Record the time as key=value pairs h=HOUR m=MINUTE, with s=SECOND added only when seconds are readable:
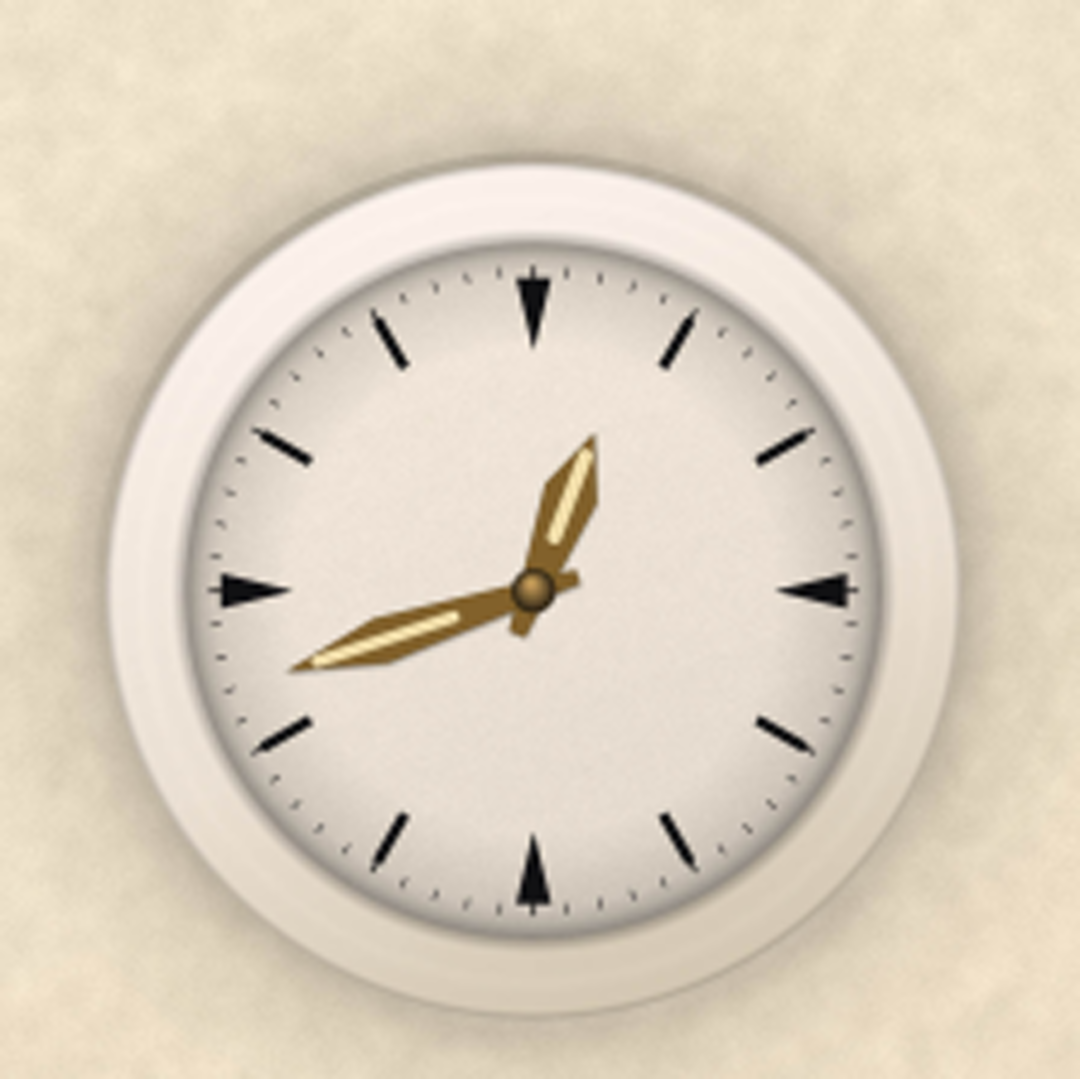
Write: h=12 m=42
